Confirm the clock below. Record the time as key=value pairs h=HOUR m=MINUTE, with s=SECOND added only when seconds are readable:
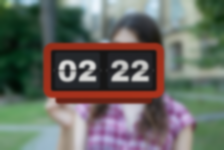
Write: h=2 m=22
